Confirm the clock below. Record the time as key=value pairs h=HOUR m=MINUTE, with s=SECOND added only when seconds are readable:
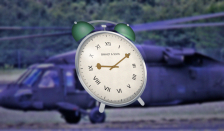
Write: h=9 m=10
